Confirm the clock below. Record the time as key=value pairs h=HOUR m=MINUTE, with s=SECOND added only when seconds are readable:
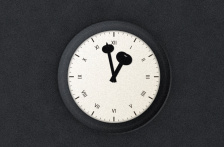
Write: h=12 m=58
